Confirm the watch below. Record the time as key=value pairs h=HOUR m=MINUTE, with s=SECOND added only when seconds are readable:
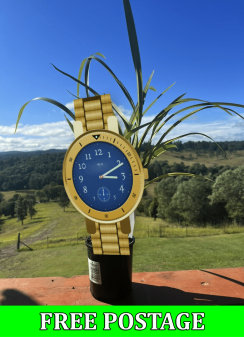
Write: h=3 m=11
